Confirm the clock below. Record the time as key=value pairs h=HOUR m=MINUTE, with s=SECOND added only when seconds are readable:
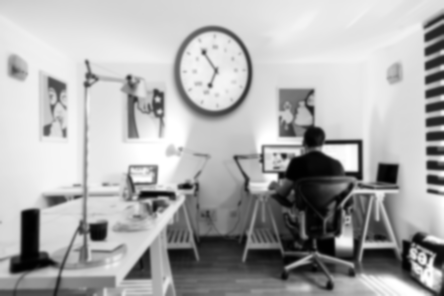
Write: h=6 m=54
